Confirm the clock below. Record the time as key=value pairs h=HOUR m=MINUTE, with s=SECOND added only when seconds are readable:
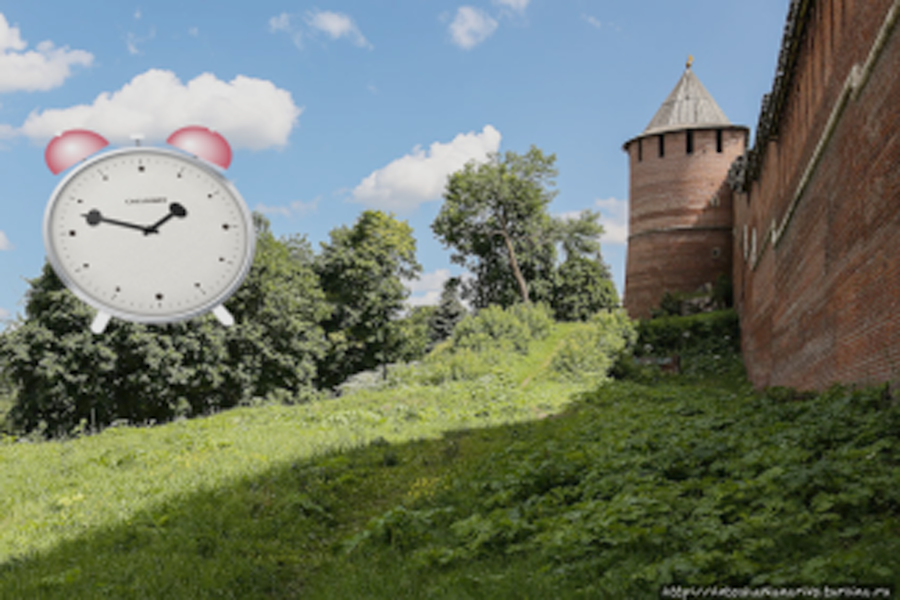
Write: h=1 m=48
